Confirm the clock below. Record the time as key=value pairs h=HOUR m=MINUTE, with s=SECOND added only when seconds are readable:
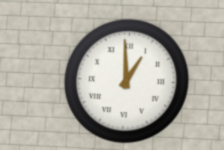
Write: h=12 m=59
